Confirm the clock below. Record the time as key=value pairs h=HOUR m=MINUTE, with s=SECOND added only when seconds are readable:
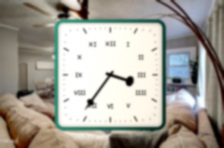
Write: h=3 m=36
